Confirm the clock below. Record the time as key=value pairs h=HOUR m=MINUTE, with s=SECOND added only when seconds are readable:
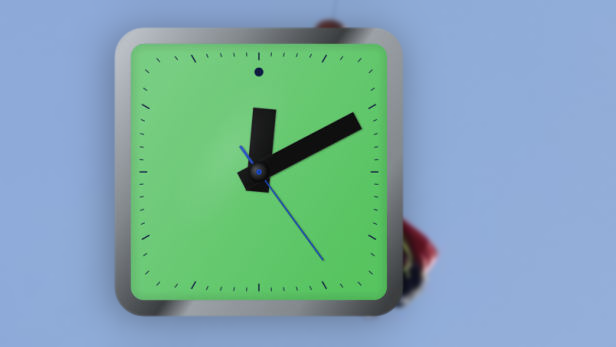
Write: h=12 m=10 s=24
